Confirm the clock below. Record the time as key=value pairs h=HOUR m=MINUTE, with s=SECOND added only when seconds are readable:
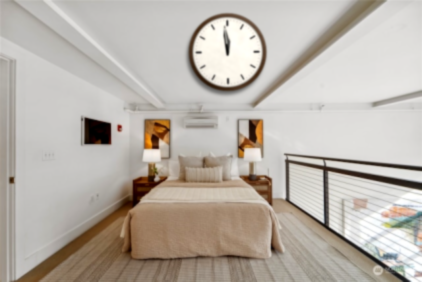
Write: h=11 m=59
